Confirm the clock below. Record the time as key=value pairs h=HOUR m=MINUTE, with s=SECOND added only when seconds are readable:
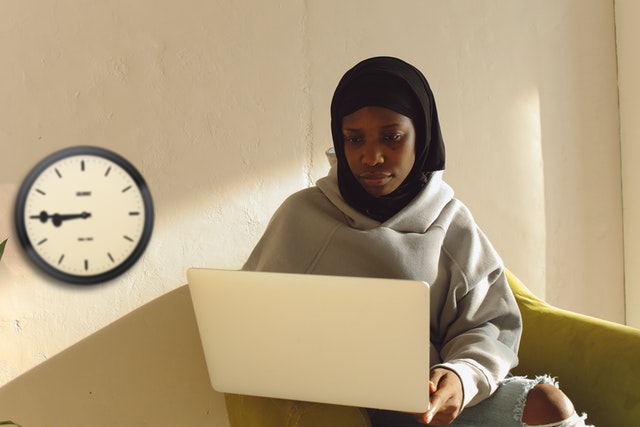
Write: h=8 m=45
